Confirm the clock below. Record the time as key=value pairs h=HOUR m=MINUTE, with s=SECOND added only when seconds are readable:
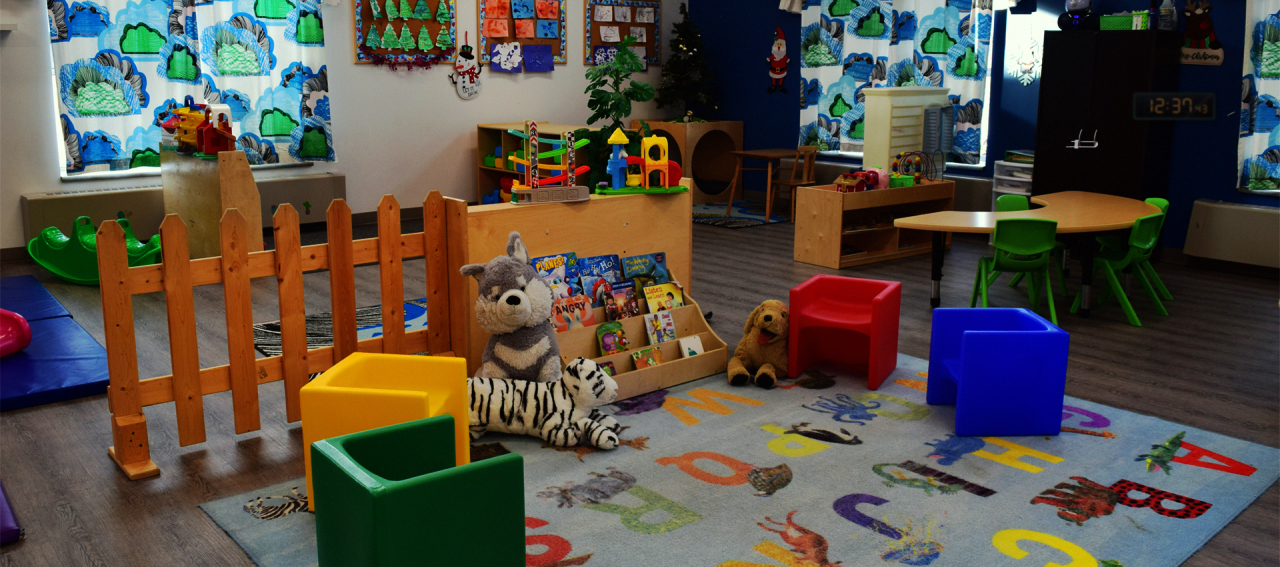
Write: h=12 m=37
